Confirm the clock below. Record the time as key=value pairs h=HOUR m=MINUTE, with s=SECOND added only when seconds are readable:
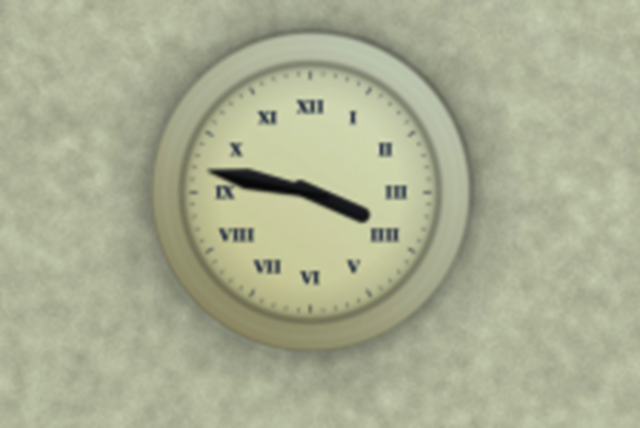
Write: h=3 m=47
